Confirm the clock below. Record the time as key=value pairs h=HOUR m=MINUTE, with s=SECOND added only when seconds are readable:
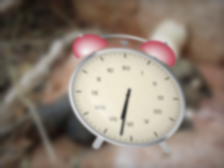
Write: h=6 m=32
